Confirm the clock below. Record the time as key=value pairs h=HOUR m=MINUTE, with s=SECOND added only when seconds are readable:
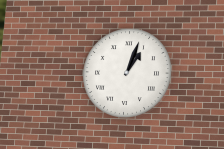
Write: h=1 m=3
